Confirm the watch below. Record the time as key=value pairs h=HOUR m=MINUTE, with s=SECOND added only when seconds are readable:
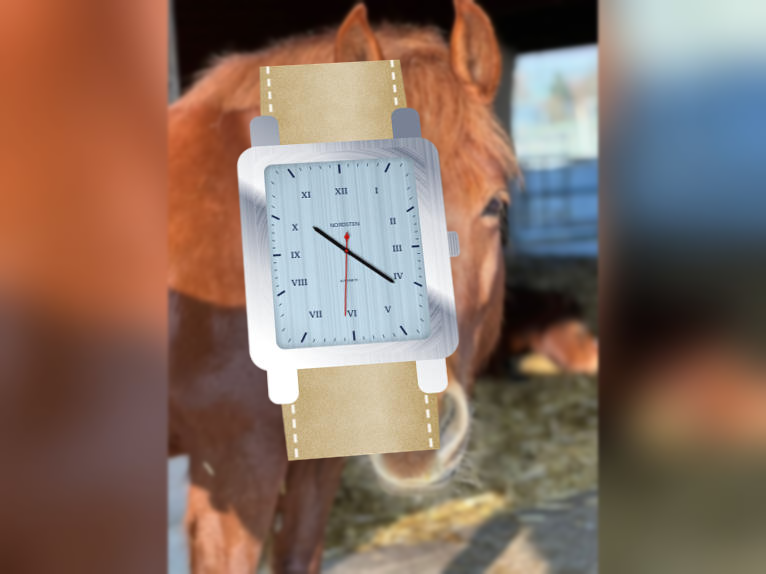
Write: h=10 m=21 s=31
